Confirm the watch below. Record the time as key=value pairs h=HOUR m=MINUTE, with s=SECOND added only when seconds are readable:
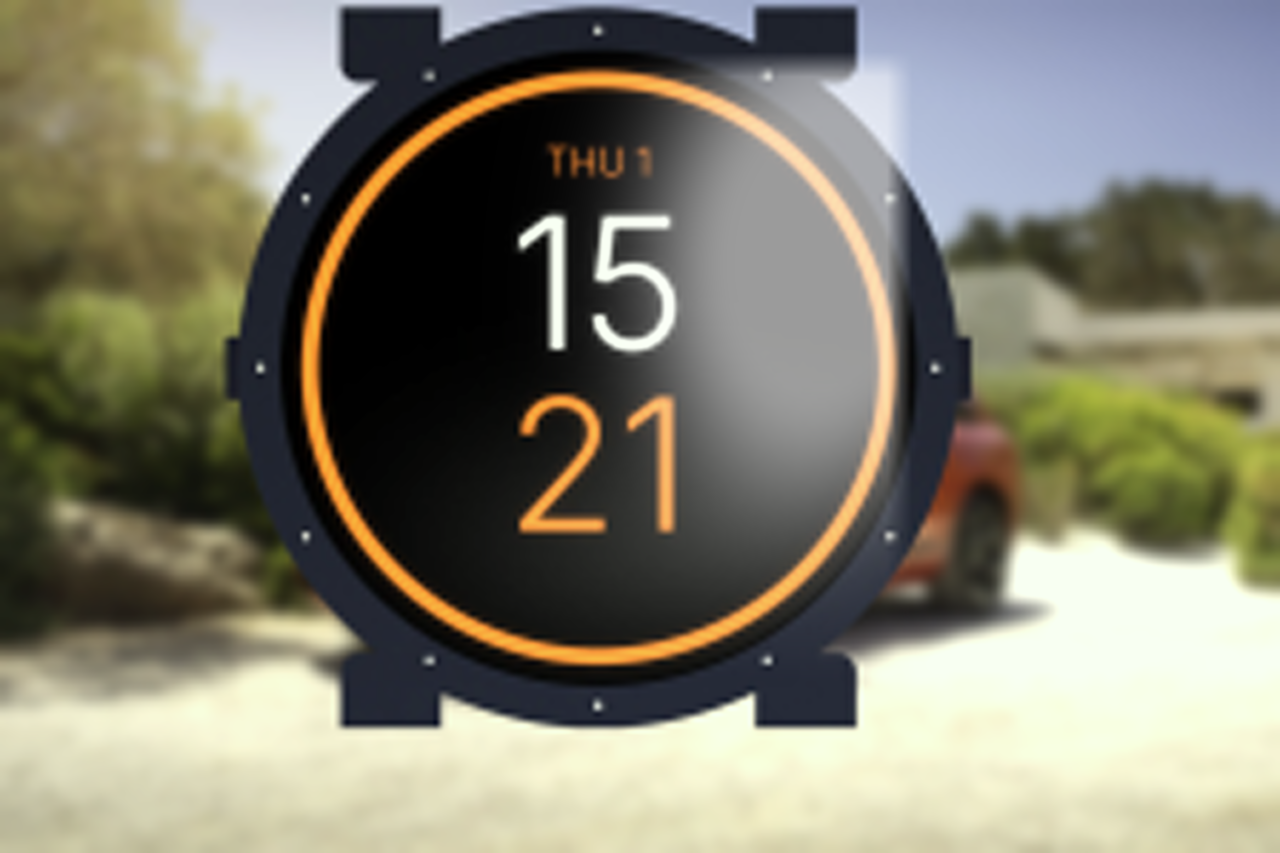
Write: h=15 m=21
